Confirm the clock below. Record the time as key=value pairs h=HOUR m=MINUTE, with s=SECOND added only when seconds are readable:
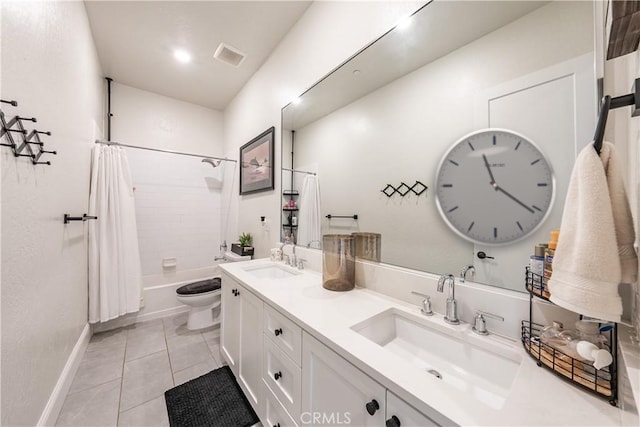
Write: h=11 m=21
